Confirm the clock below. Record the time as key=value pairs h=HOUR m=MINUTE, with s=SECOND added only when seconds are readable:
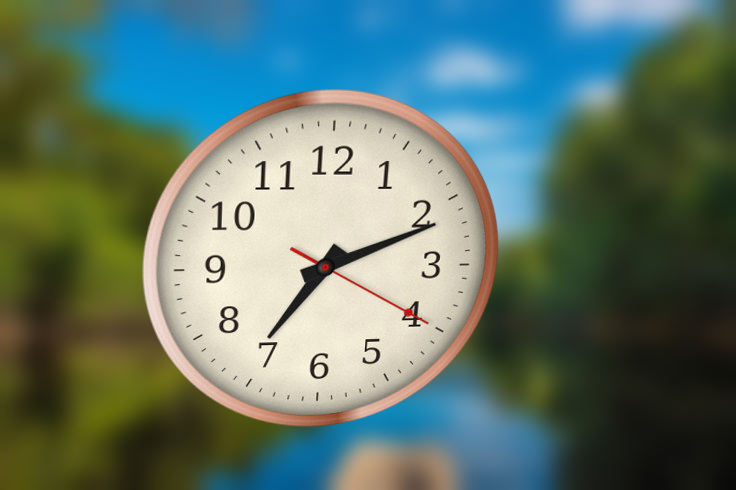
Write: h=7 m=11 s=20
